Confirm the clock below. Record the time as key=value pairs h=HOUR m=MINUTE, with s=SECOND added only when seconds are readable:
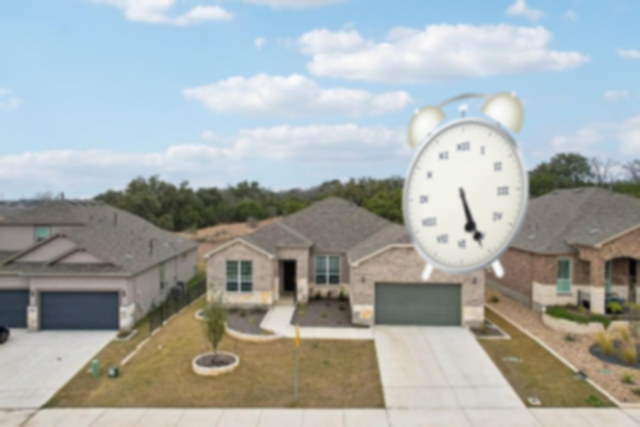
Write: h=5 m=26
